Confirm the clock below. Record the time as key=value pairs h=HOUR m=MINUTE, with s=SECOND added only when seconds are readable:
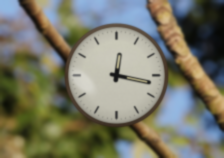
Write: h=12 m=17
